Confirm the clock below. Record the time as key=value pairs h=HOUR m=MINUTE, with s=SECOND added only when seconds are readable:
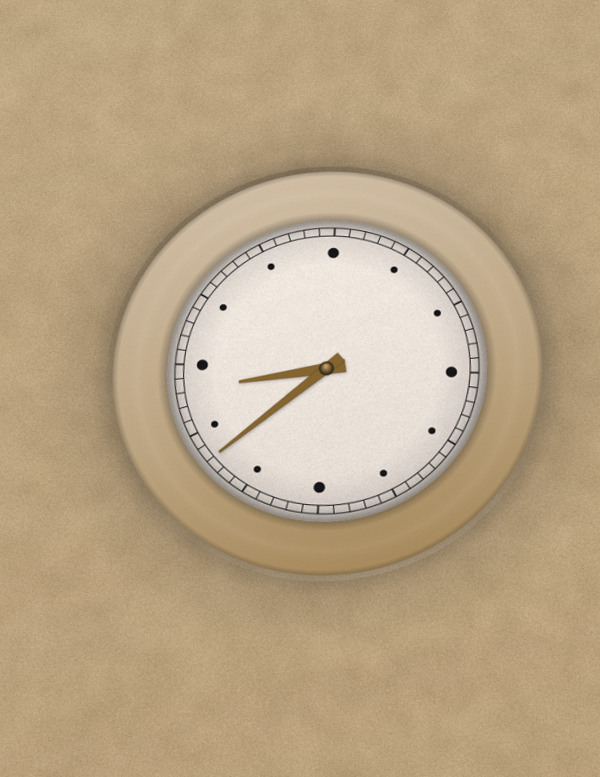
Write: h=8 m=38
